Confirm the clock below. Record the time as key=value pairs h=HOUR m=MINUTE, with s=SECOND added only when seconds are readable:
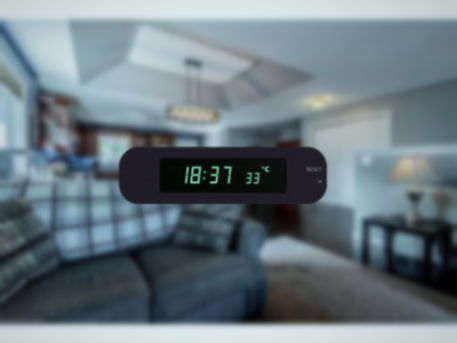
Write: h=18 m=37
